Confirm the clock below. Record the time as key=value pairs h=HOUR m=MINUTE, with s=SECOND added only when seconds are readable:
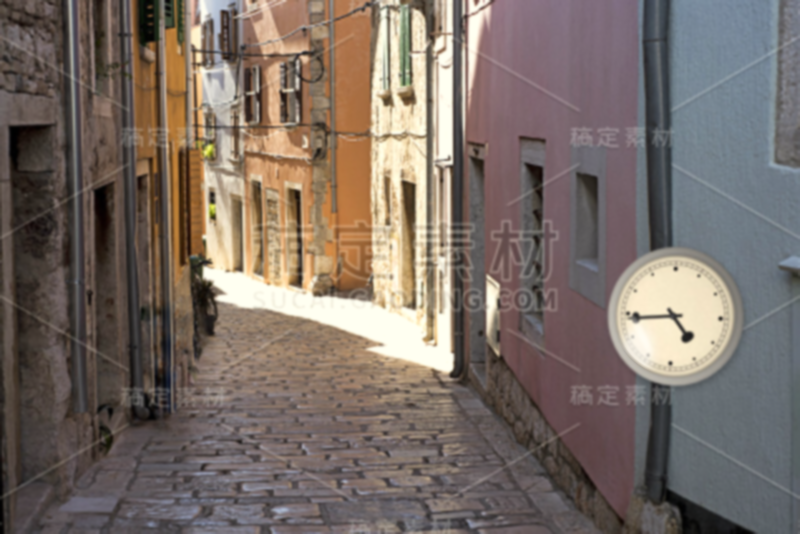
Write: h=4 m=44
